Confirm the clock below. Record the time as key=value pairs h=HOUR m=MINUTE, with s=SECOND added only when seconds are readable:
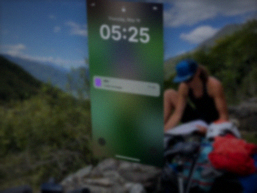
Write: h=5 m=25
